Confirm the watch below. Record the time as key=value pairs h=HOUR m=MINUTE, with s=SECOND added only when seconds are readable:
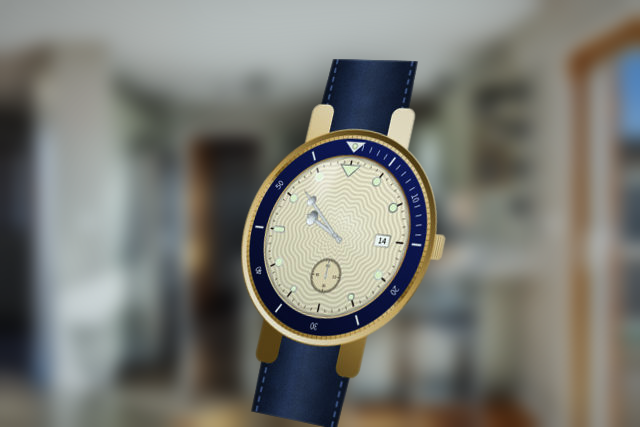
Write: h=9 m=52
